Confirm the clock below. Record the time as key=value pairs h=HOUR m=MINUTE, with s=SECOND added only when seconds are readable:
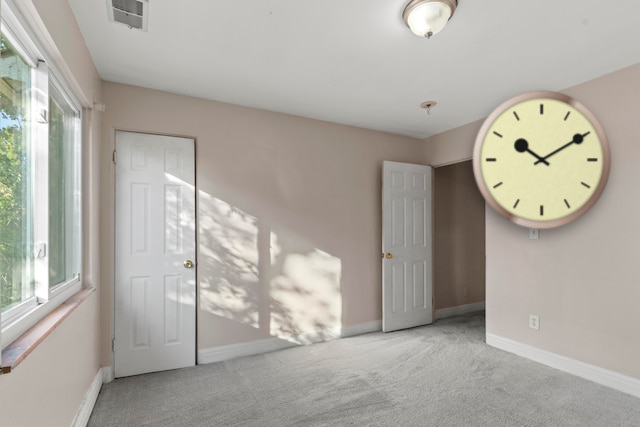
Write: h=10 m=10
